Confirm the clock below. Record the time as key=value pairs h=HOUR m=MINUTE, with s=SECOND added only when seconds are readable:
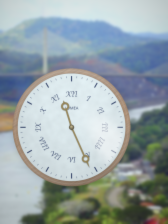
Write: h=11 m=26
